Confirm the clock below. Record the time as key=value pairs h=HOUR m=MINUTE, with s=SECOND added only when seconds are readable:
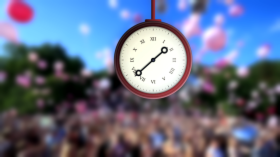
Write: h=1 m=38
